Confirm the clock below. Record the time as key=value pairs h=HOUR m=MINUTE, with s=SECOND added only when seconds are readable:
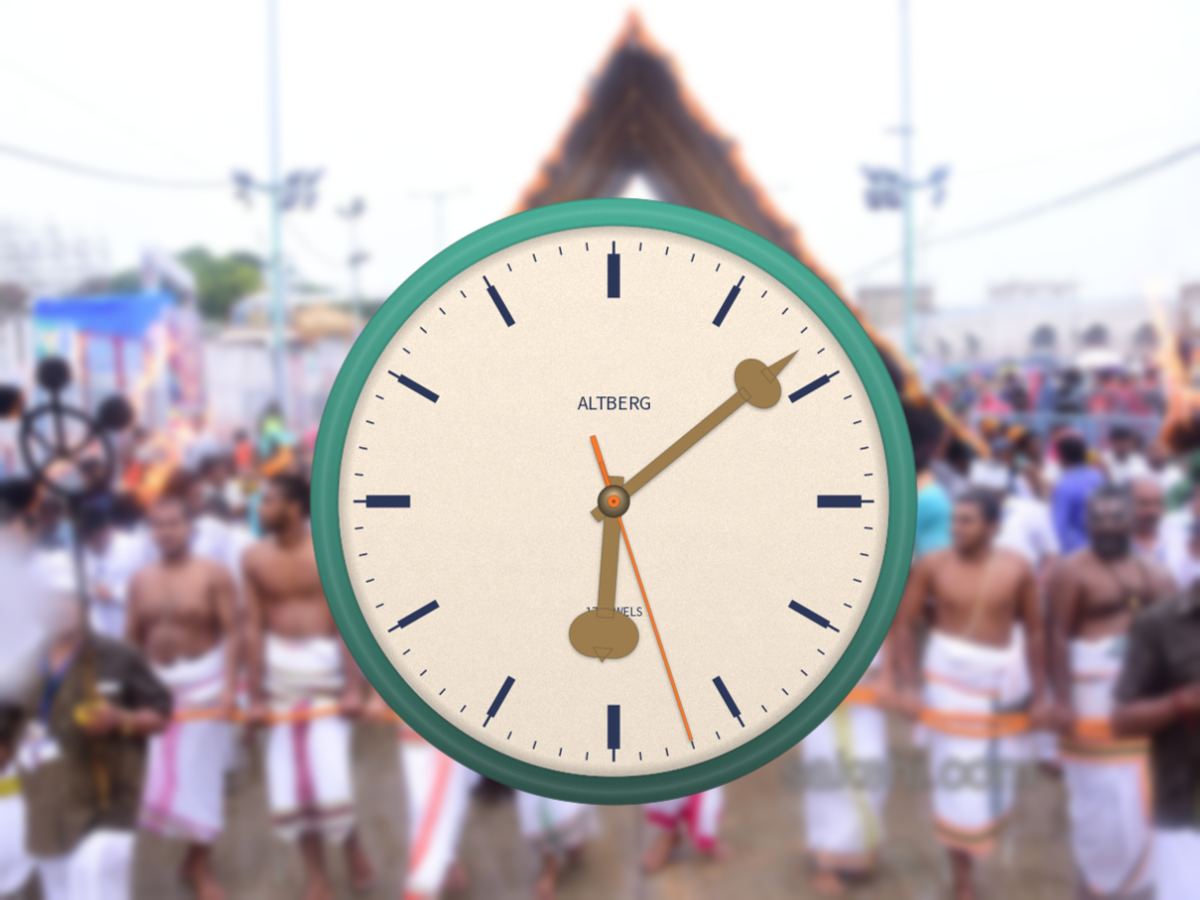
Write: h=6 m=8 s=27
